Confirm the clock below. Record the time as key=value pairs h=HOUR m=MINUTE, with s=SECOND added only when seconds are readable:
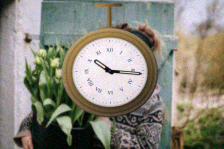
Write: h=10 m=16
